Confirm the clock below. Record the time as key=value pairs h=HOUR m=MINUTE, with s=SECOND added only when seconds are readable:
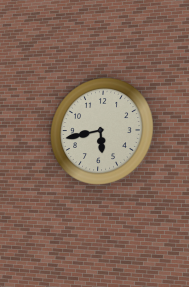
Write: h=5 m=43
